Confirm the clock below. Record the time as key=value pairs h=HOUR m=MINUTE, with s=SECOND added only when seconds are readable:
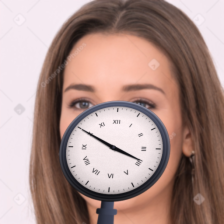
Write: h=3 m=50
